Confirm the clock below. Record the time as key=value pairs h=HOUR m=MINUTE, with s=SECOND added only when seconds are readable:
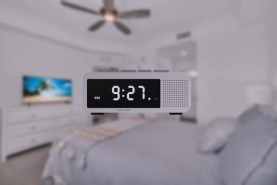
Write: h=9 m=27
